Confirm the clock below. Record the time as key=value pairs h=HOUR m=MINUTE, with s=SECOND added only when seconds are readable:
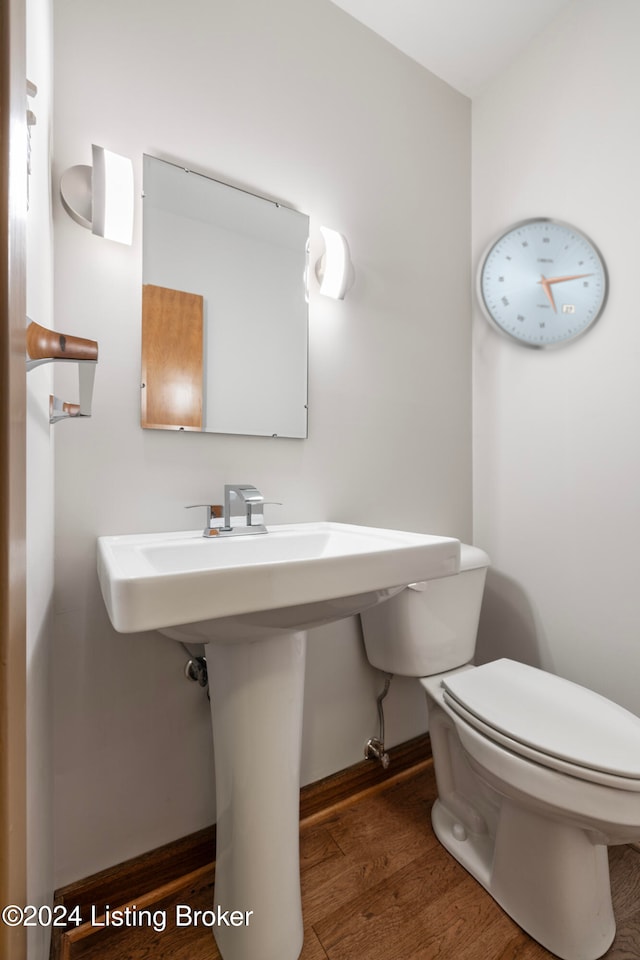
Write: h=5 m=13
